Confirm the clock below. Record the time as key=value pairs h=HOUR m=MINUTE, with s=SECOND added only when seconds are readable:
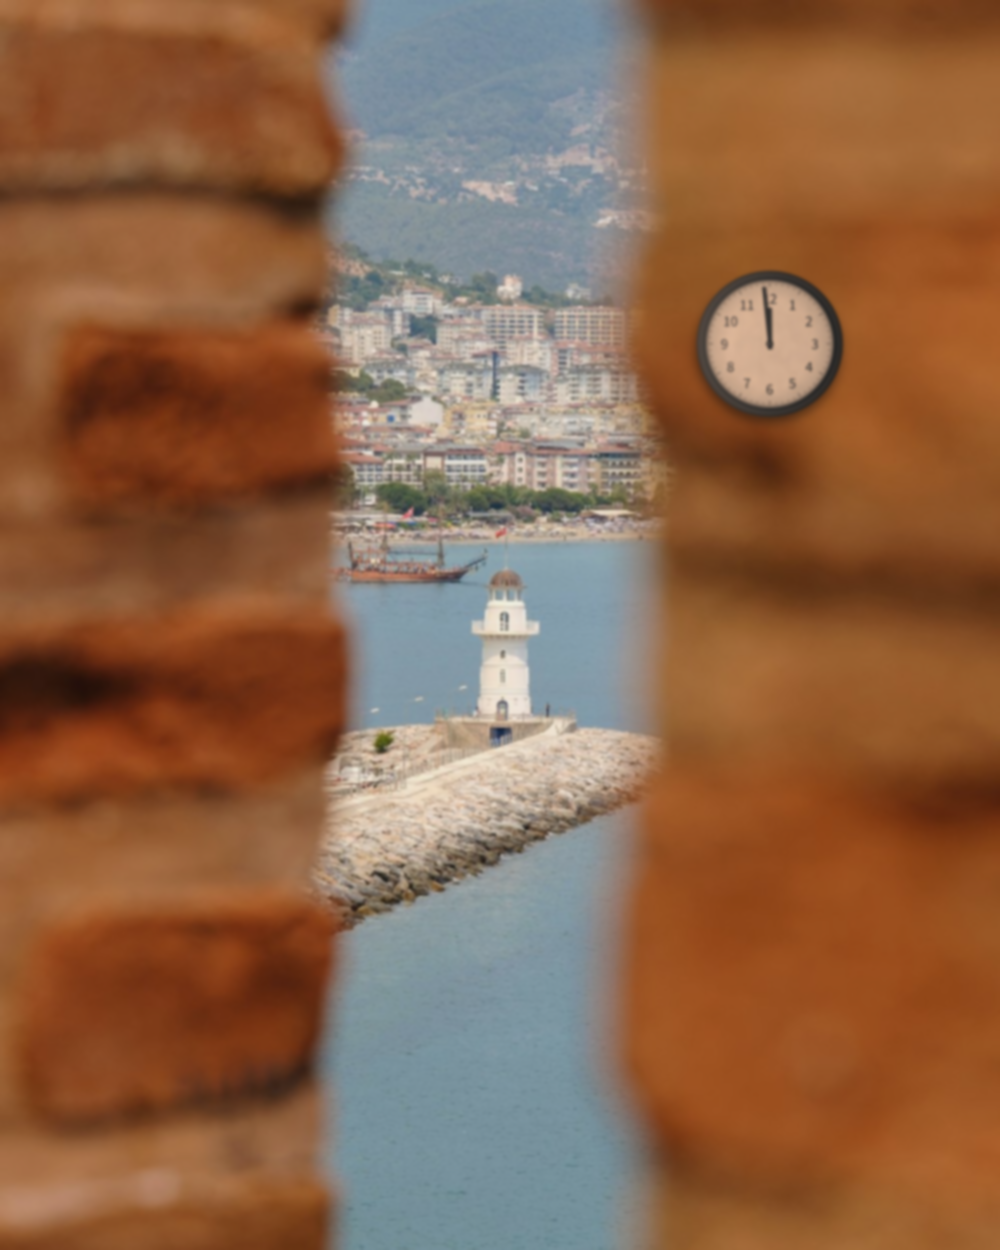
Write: h=11 m=59
